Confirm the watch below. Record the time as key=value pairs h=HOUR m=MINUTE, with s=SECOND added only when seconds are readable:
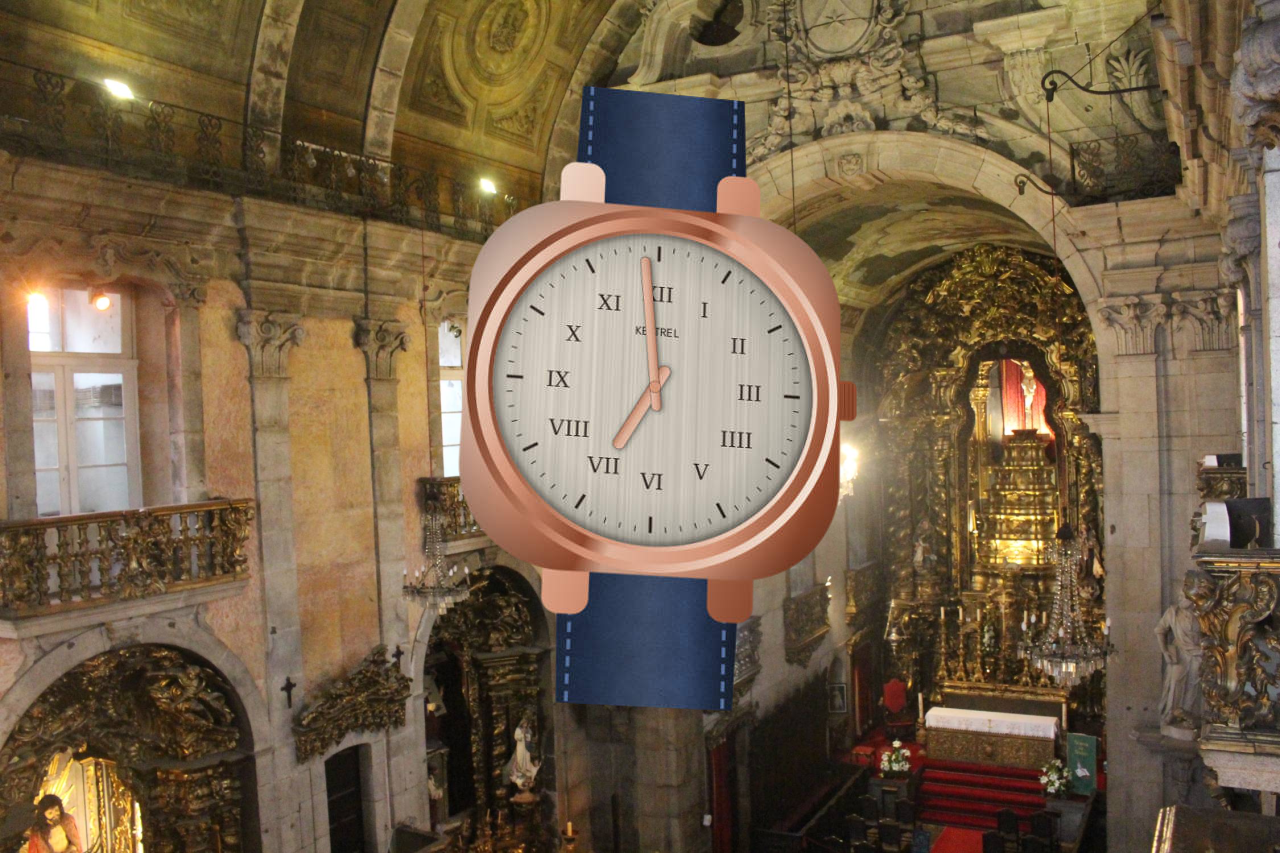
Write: h=6 m=59
